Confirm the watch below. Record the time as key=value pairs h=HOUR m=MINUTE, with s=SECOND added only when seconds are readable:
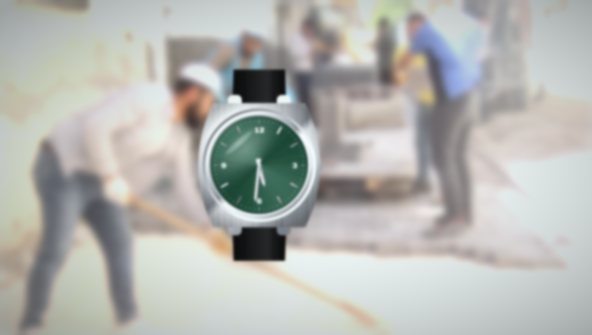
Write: h=5 m=31
